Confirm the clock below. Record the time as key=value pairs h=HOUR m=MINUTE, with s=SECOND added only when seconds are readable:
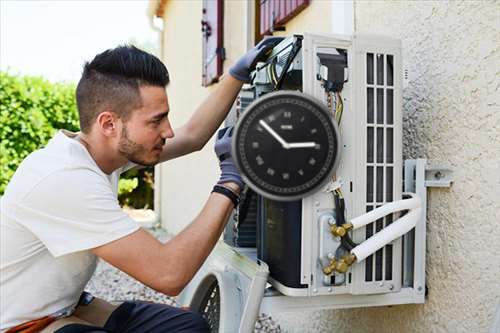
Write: h=2 m=52
